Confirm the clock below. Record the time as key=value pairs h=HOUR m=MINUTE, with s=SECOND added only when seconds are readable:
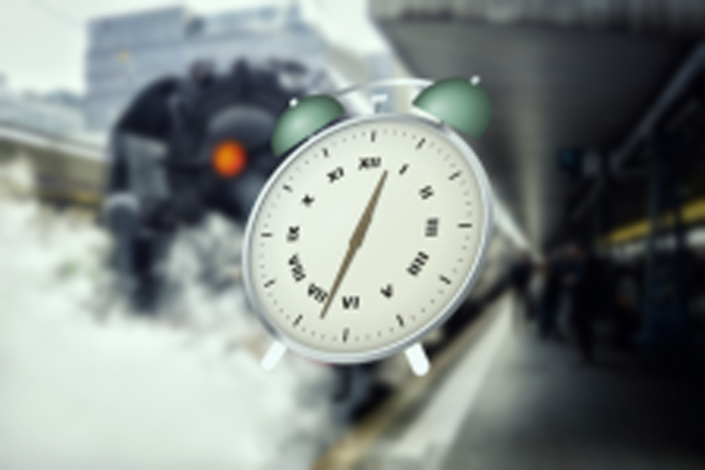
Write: h=12 m=33
